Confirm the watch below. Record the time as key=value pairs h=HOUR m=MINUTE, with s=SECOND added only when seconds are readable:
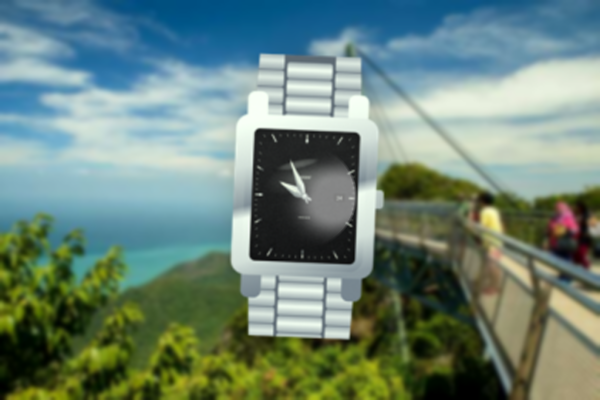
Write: h=9 m=56
